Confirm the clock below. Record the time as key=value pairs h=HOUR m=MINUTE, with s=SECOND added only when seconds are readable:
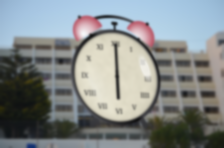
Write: h=6 m=0
